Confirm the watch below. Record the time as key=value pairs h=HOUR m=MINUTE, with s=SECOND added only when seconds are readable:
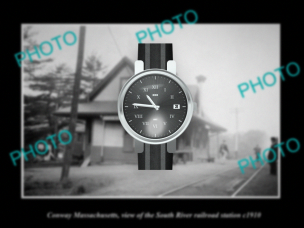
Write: h=10 m=46
